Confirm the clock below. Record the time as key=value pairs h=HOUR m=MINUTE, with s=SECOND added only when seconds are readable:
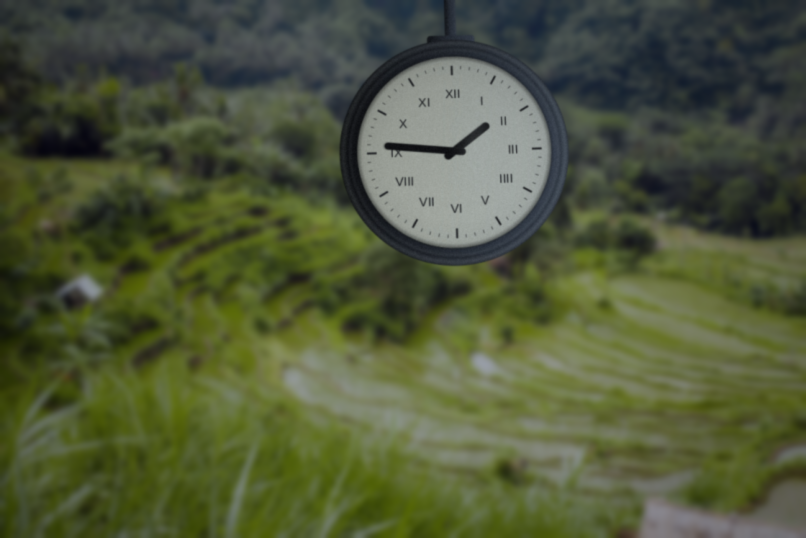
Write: h=1 m=46
